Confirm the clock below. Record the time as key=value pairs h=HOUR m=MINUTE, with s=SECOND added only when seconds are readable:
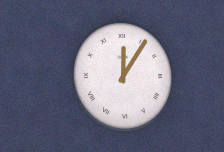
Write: h=12 m=6
